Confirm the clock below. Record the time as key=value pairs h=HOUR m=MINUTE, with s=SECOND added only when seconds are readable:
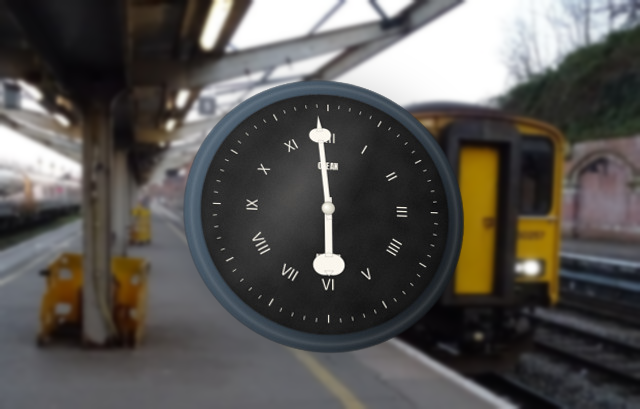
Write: h=5 m=59
